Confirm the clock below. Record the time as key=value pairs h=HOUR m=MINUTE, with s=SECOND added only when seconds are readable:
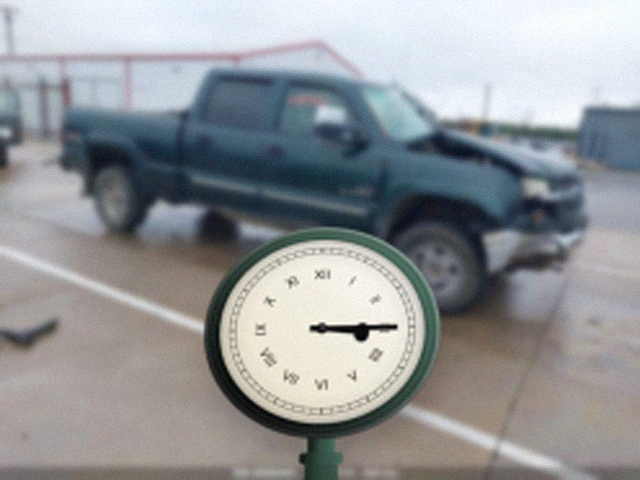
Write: h=3 m=15
